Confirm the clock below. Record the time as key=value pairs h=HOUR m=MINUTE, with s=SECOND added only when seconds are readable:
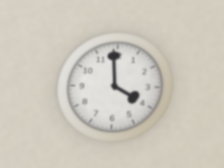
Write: h=3 m=59
